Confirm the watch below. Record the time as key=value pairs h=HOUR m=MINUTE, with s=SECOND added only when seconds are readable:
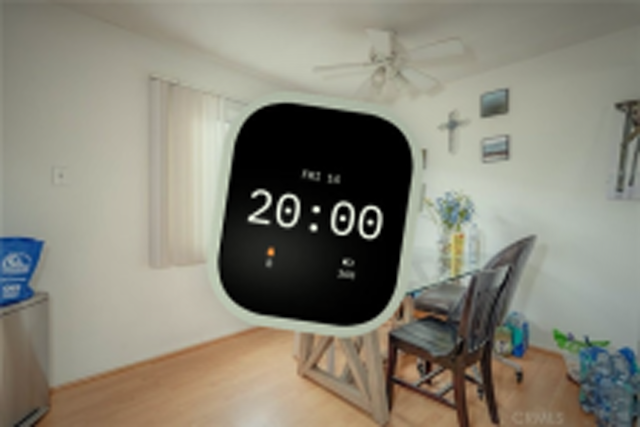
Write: h=20 m=0
